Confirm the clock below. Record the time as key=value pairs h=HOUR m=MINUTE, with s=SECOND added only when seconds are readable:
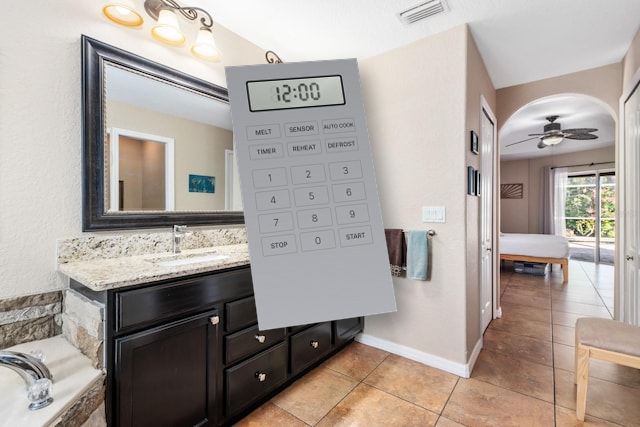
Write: h=12 m=0
